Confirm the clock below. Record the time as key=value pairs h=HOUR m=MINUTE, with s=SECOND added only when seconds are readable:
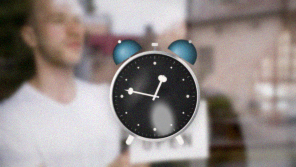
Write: h=12 m=47
